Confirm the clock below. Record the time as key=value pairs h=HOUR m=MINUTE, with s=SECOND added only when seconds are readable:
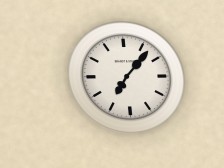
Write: h=7 m=7
